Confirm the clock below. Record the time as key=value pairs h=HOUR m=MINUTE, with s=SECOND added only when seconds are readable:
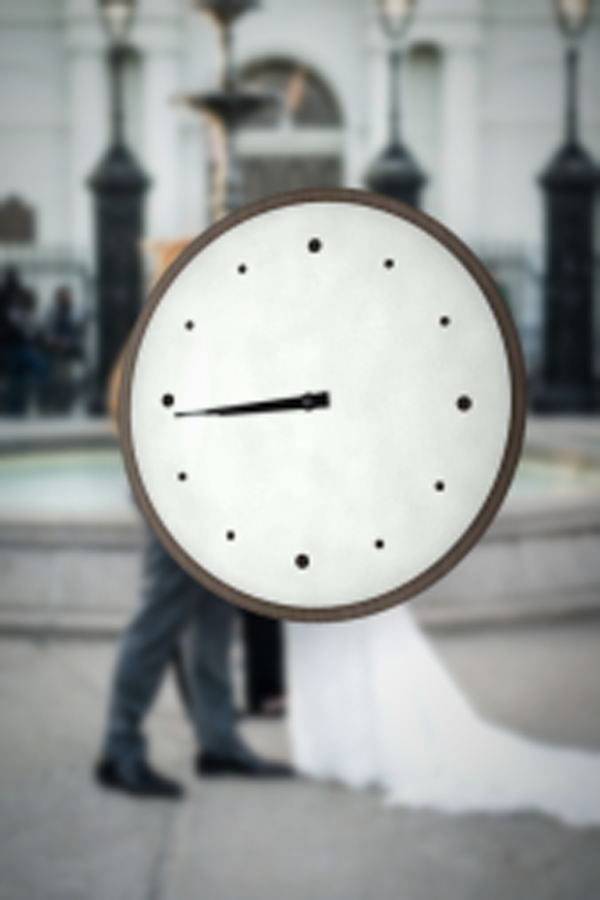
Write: h=8 m=44
